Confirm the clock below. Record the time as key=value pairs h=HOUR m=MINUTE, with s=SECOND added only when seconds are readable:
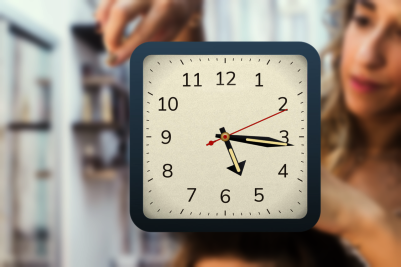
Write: h=5 m=16 s=11
